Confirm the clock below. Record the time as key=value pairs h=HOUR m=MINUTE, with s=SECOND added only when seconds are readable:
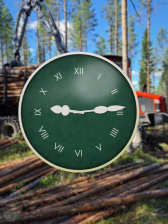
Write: h=9 m=14
